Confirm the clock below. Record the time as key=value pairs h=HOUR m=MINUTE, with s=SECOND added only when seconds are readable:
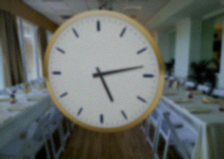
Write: h=5 m=13
